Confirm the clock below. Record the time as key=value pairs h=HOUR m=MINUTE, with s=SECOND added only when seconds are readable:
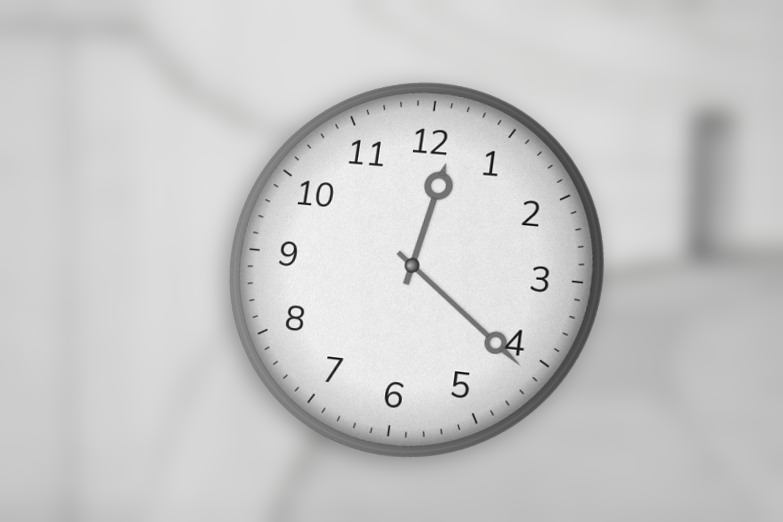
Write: h=12 m=21
